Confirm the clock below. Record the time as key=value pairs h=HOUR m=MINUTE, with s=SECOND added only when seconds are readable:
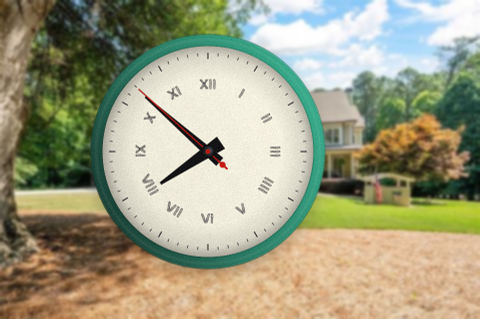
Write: h=7 m=51 s=52
